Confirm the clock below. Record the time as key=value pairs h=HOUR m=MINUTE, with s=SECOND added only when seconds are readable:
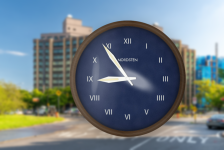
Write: h=8 m=54
